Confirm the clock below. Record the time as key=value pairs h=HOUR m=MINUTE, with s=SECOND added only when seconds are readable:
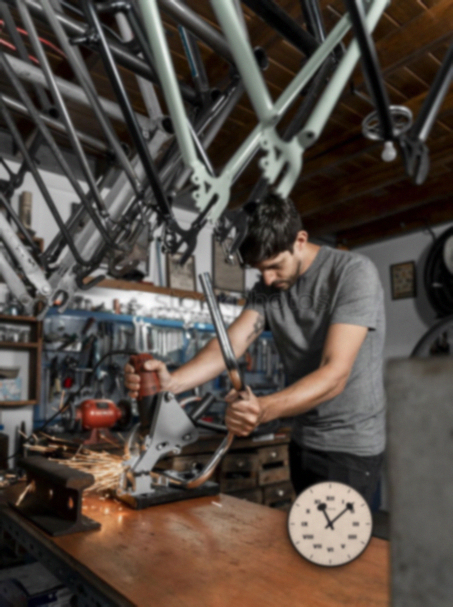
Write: h=11 m=8
